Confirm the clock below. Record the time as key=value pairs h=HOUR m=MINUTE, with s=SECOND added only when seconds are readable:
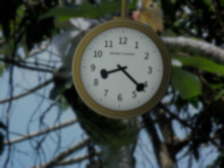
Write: h=8 m=22
